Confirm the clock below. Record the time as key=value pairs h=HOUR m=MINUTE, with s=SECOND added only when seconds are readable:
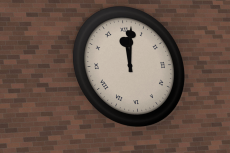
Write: h=12 m=2
